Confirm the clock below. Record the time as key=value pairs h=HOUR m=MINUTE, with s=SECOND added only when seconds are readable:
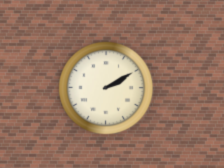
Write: h=2 m=10
